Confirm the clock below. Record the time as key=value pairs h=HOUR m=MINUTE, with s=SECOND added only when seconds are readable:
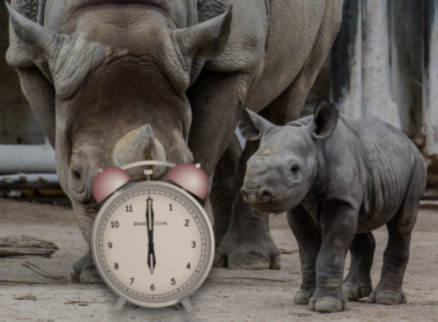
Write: h=6 m=0
